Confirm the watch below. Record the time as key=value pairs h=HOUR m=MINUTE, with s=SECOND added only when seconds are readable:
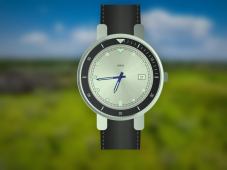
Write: h=6 m=44
